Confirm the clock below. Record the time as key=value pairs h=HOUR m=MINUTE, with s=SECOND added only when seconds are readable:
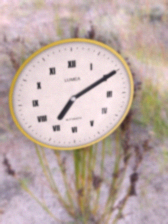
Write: h=7 m=10
